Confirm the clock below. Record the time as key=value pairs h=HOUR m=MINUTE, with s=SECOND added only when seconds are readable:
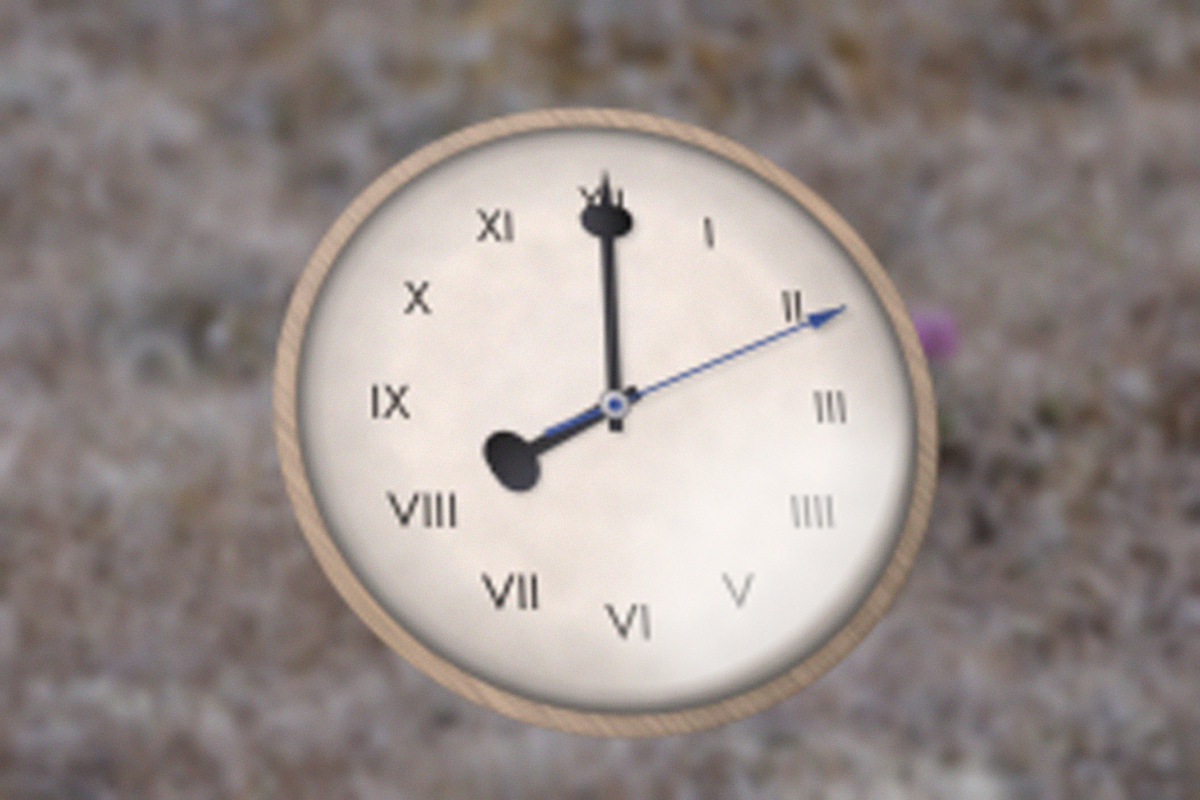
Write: h=8 m=0 s=11
